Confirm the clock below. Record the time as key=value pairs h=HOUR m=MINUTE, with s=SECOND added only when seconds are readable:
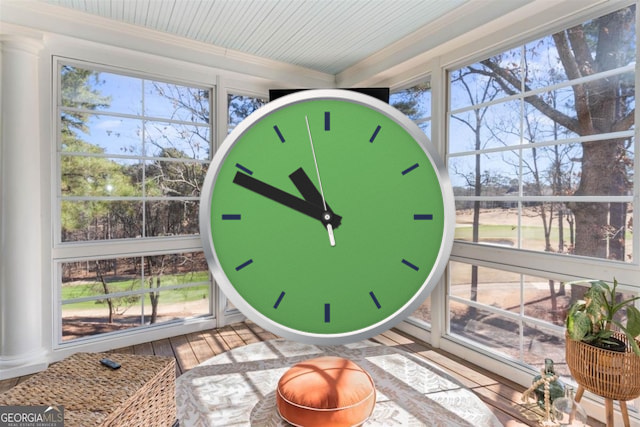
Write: h=10 m=48 s=58
